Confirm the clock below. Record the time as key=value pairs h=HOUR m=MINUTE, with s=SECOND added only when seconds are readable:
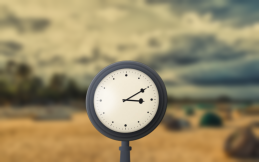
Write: h=3 m=10
